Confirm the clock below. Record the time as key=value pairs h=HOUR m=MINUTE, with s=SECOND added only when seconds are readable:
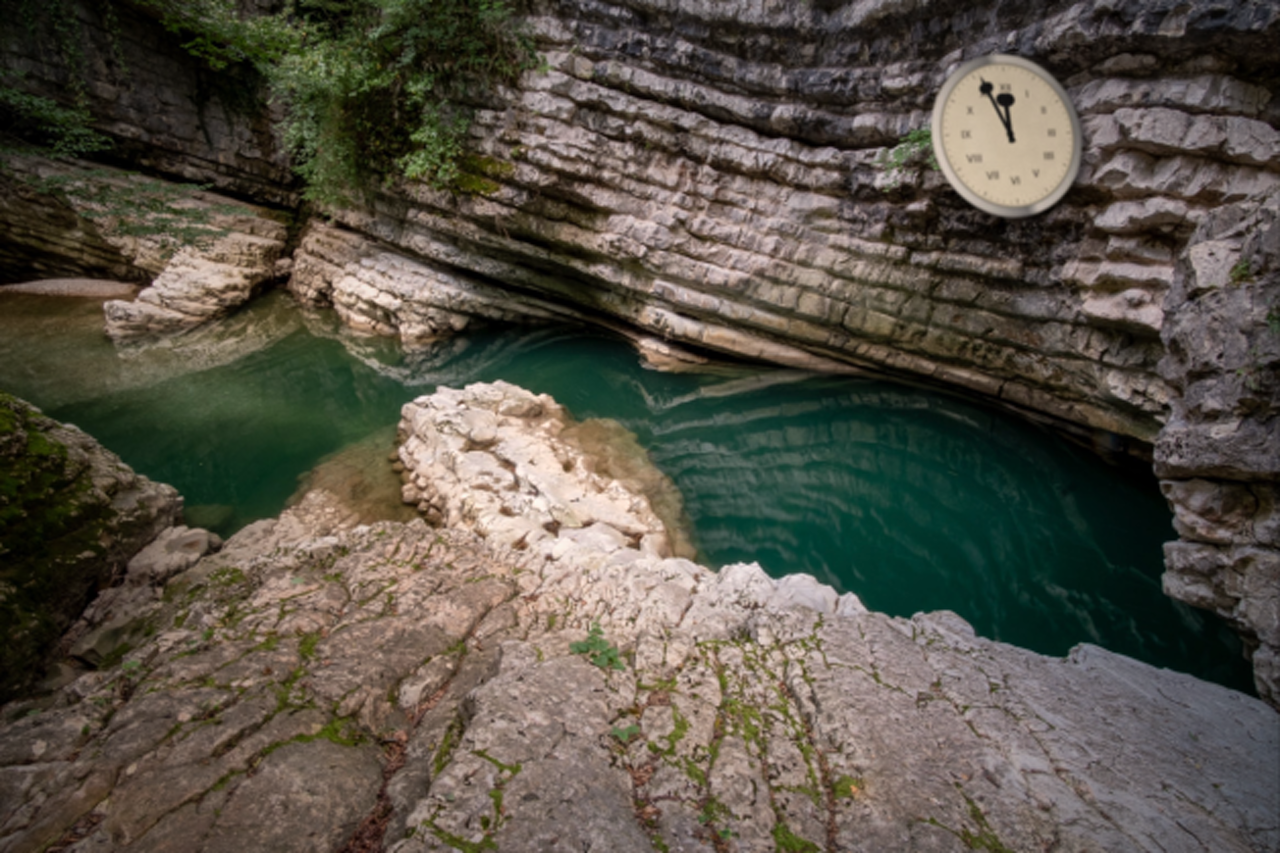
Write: h=11 m=56
